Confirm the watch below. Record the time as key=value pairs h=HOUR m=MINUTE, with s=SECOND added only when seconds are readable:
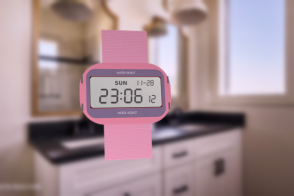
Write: h=23 m=6 s=12
